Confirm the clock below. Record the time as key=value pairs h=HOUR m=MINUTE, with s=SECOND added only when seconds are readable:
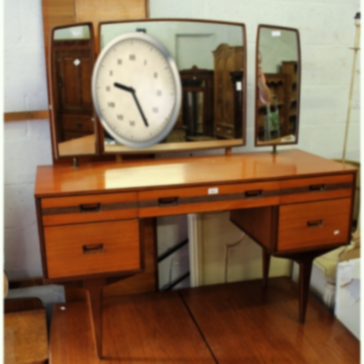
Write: h=9 m=25
